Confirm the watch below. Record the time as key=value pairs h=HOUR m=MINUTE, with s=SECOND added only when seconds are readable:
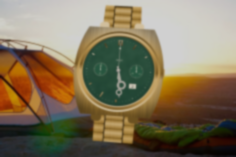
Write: h=5 m=29
